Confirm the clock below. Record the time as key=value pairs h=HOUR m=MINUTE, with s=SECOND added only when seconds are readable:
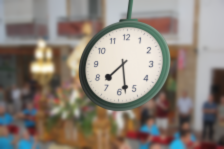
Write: h=7 m=28
